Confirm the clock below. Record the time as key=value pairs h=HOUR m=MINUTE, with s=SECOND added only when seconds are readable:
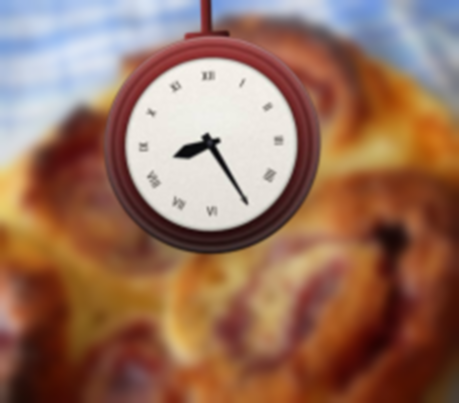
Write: h=8 m=25
